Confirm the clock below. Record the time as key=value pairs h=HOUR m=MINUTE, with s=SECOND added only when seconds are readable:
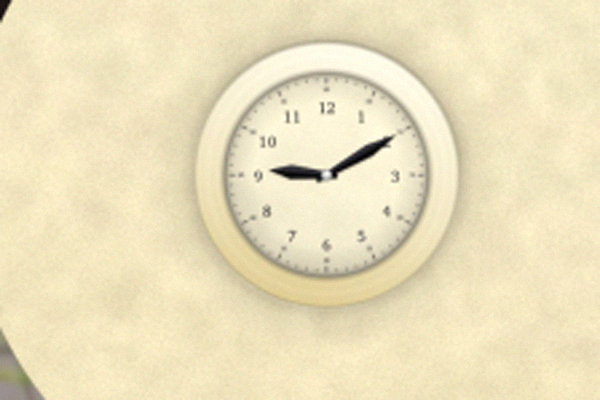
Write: h=9 m=10
